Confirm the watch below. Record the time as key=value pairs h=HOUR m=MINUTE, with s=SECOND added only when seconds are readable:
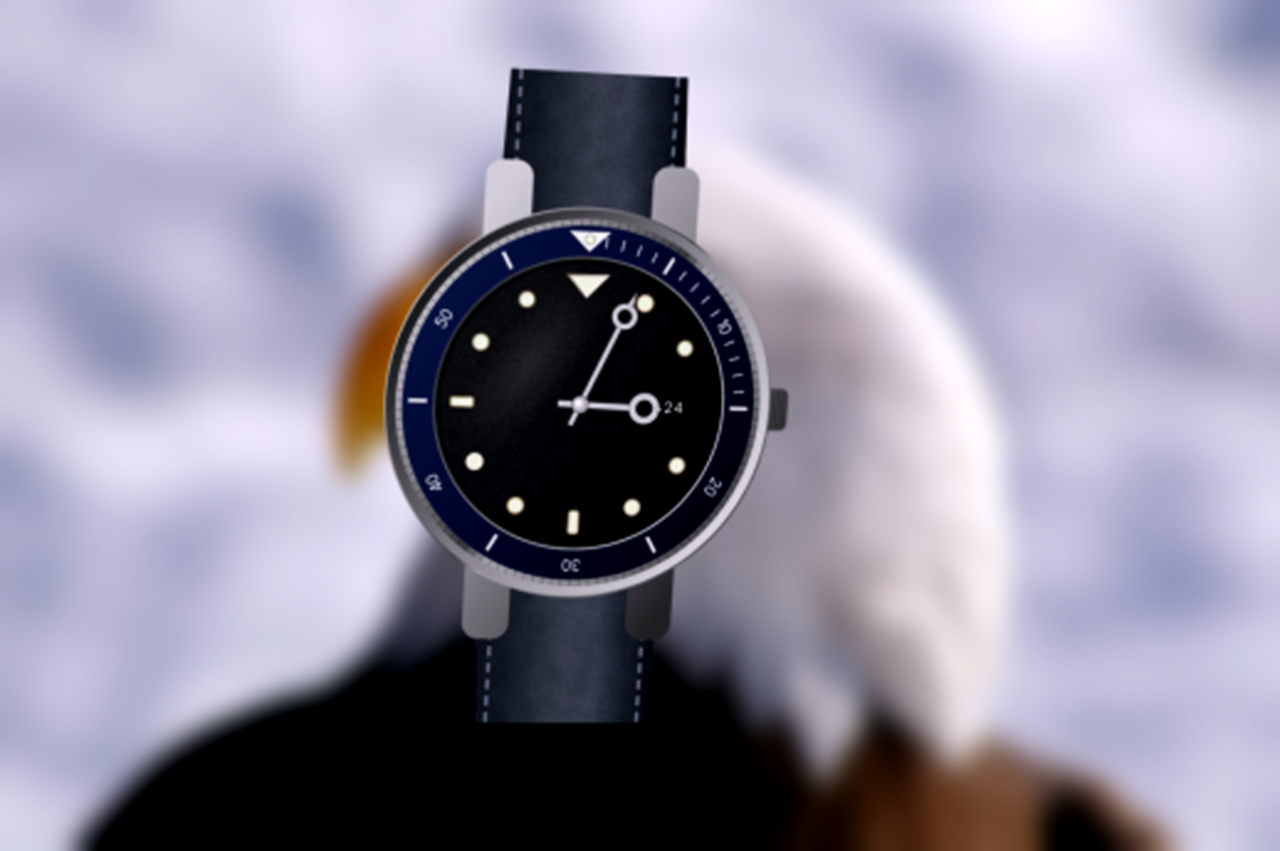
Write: h=3 m=4
